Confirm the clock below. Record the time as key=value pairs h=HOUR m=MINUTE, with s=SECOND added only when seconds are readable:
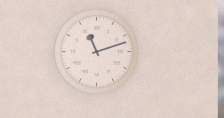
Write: h=11 m=12
